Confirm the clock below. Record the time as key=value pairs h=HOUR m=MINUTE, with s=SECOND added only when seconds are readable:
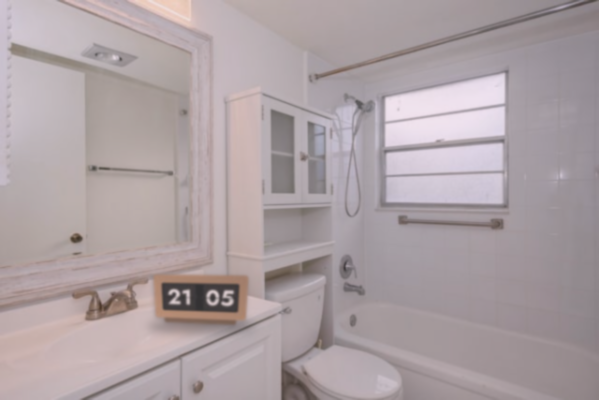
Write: h=21 m=5
